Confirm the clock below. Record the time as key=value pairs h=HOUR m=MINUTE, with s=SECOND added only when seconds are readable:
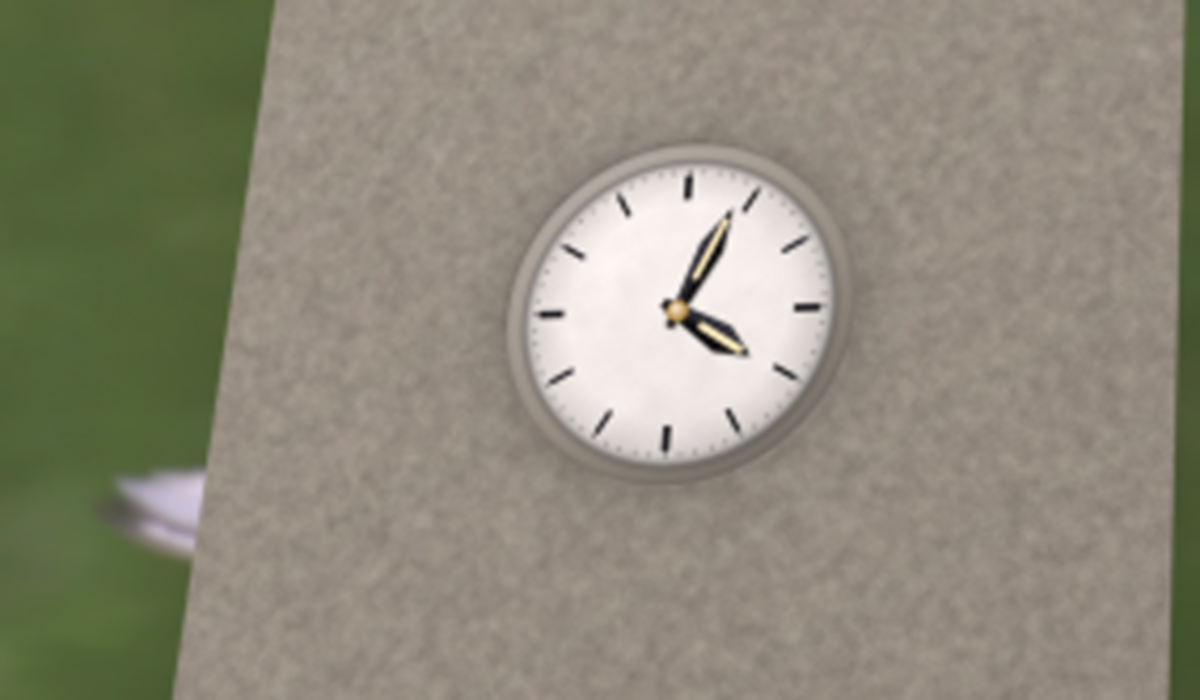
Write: h=4 m=4
